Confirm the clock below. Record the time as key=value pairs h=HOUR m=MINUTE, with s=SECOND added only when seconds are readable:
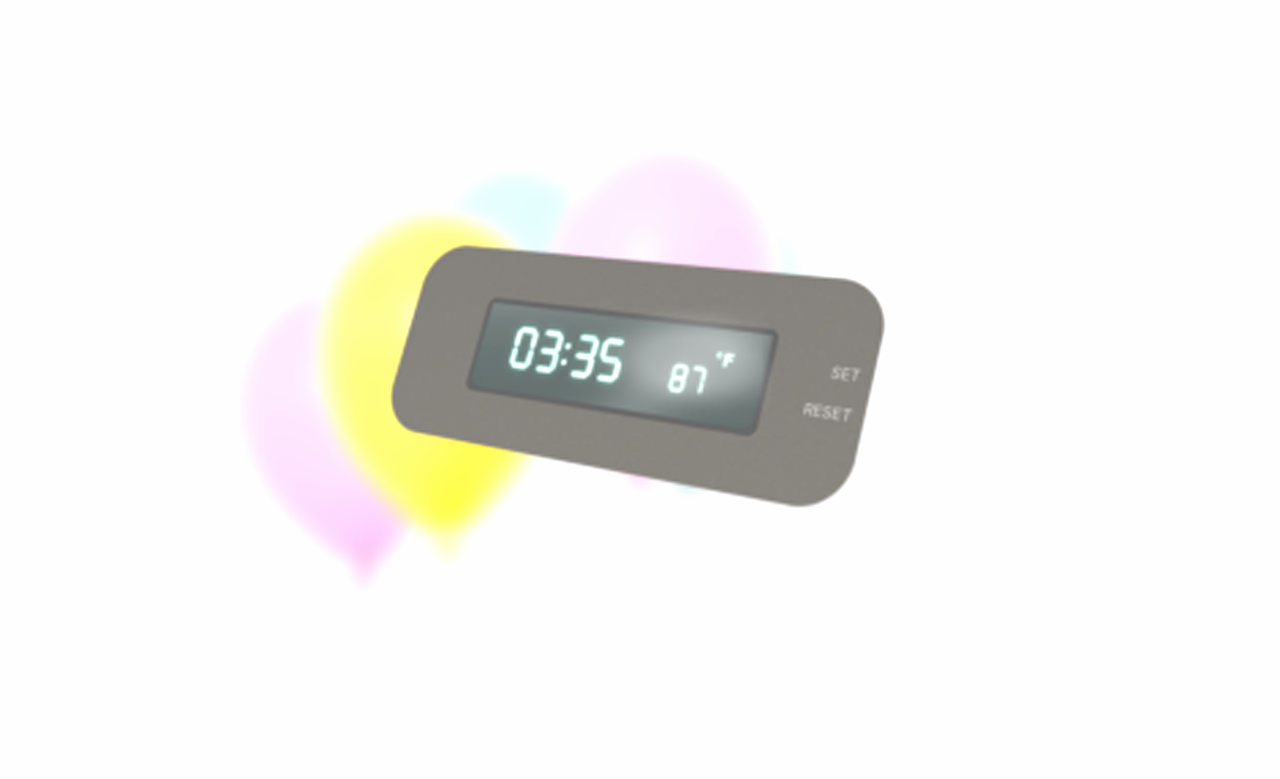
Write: h=3 m=35
